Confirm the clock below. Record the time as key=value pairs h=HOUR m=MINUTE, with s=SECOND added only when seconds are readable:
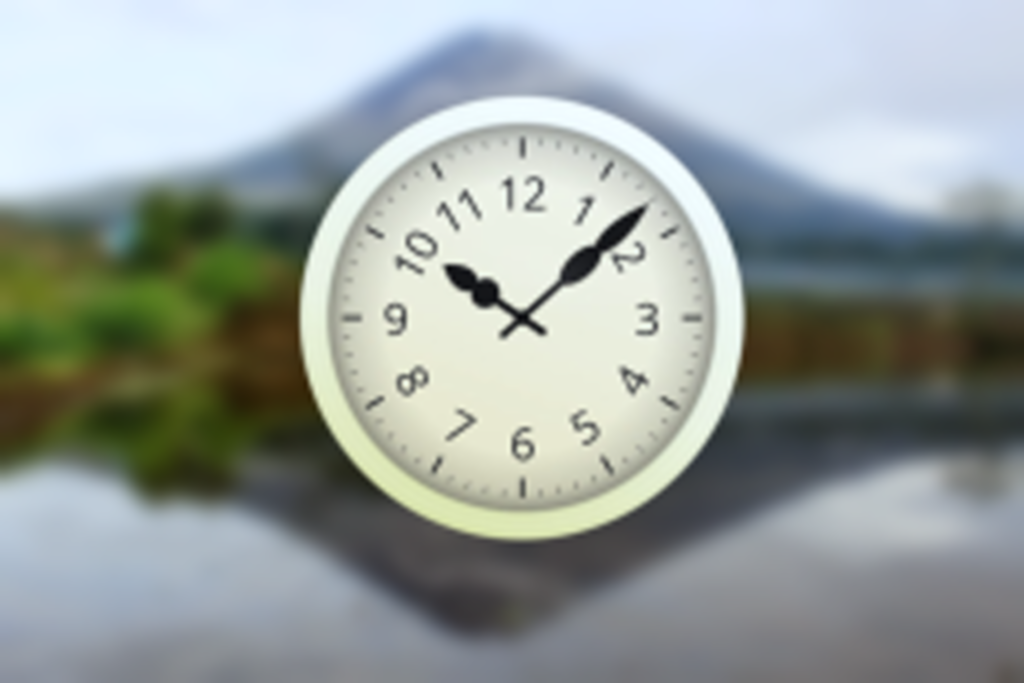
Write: h=10 m=8
